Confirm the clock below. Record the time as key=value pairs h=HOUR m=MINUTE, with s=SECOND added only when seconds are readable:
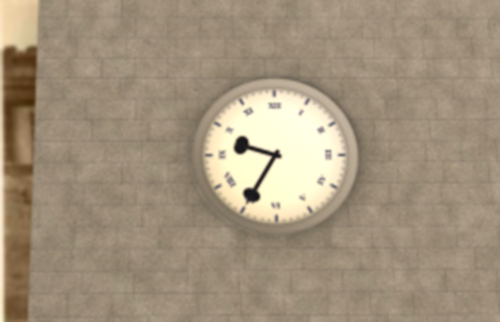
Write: h=9 m=35
